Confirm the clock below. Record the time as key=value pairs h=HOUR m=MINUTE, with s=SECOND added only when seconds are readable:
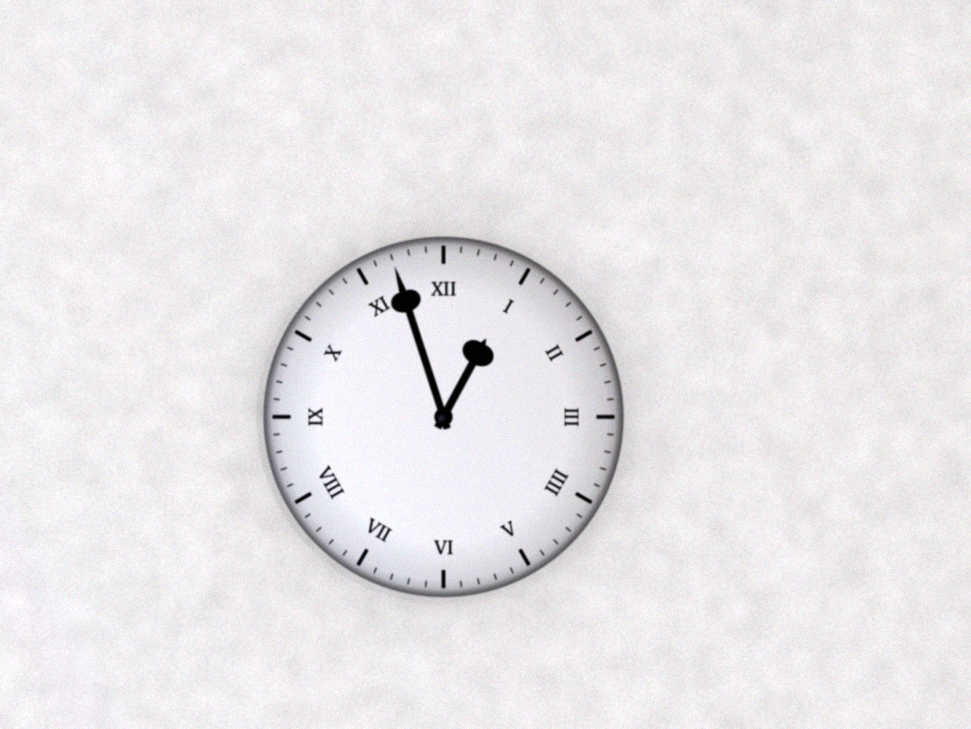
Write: h=12 m=57
